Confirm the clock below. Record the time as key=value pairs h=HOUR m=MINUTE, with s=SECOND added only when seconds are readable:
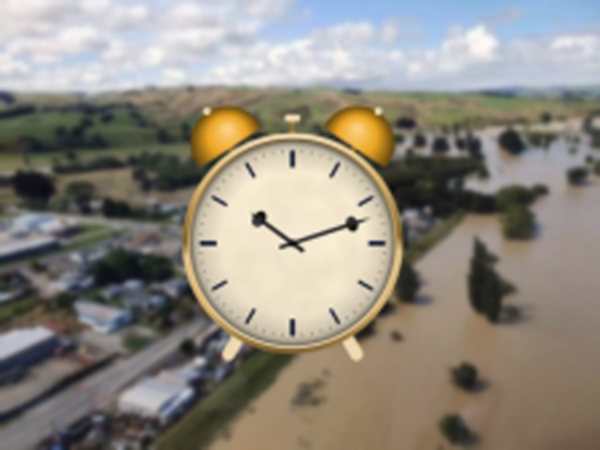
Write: h=10 m=12
